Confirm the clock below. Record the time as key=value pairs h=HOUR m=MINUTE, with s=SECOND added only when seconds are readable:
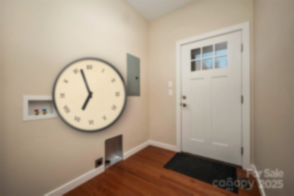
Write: h=6 m=57
